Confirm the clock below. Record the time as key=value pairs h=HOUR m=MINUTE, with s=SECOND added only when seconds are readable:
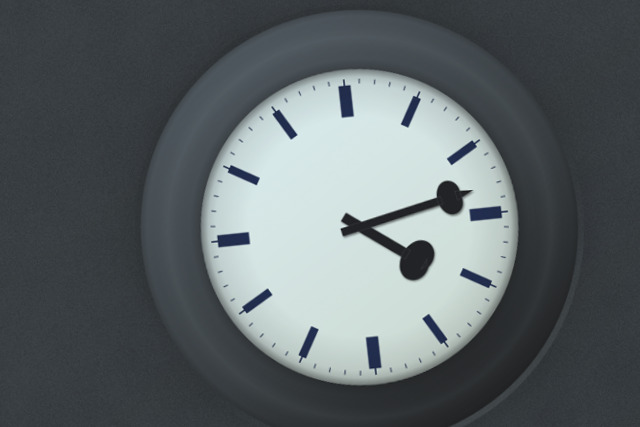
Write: h=4 m=13
